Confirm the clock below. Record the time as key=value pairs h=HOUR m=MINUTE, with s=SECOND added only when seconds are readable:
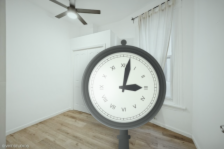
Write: h=3 m=2
